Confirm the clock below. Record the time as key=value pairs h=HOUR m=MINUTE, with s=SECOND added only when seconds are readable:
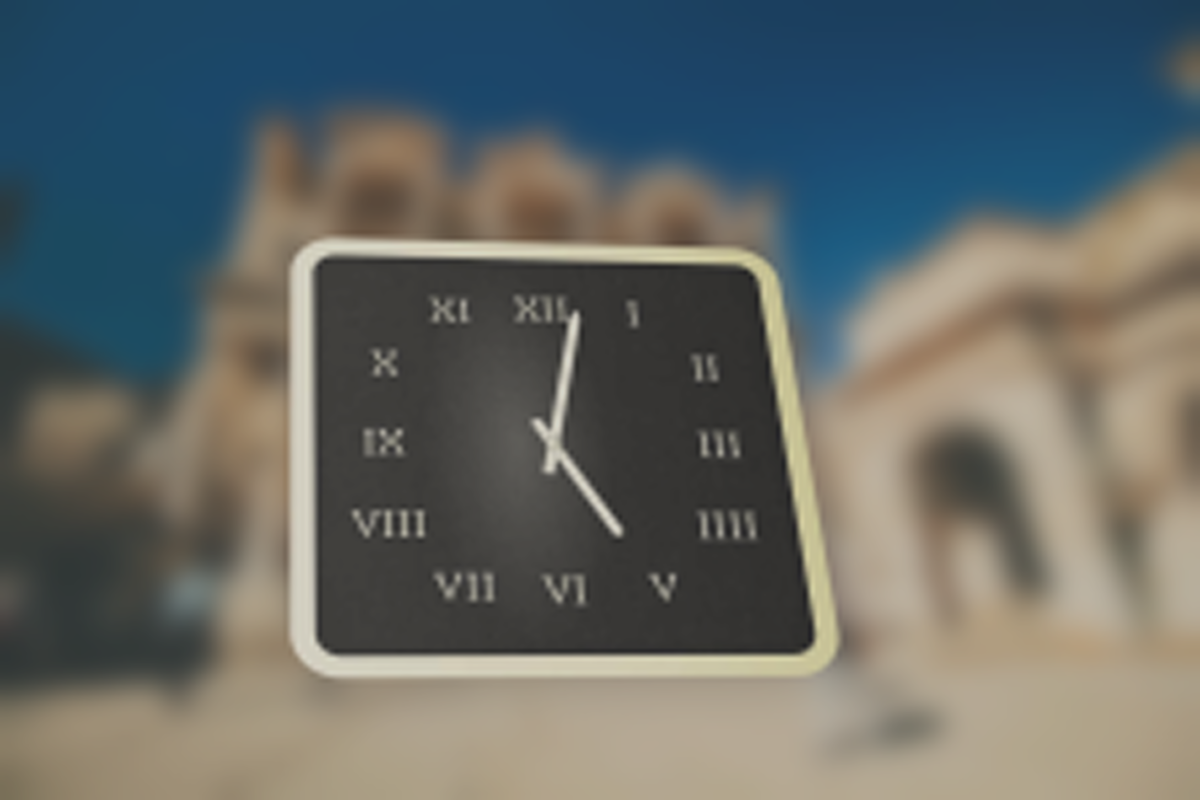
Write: h=5 m=2
